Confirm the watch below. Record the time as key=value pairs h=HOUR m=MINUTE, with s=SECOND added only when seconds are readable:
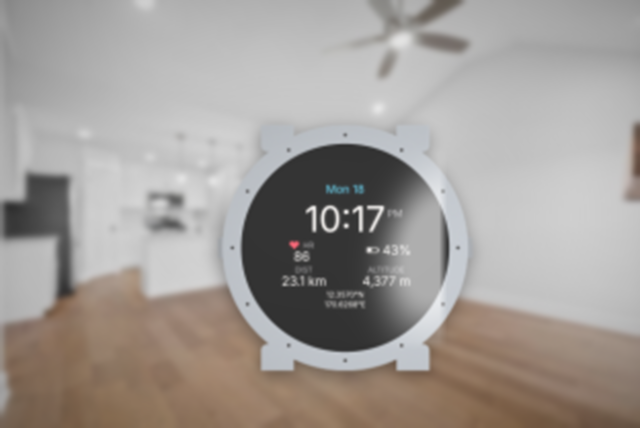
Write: h=10 m=17
